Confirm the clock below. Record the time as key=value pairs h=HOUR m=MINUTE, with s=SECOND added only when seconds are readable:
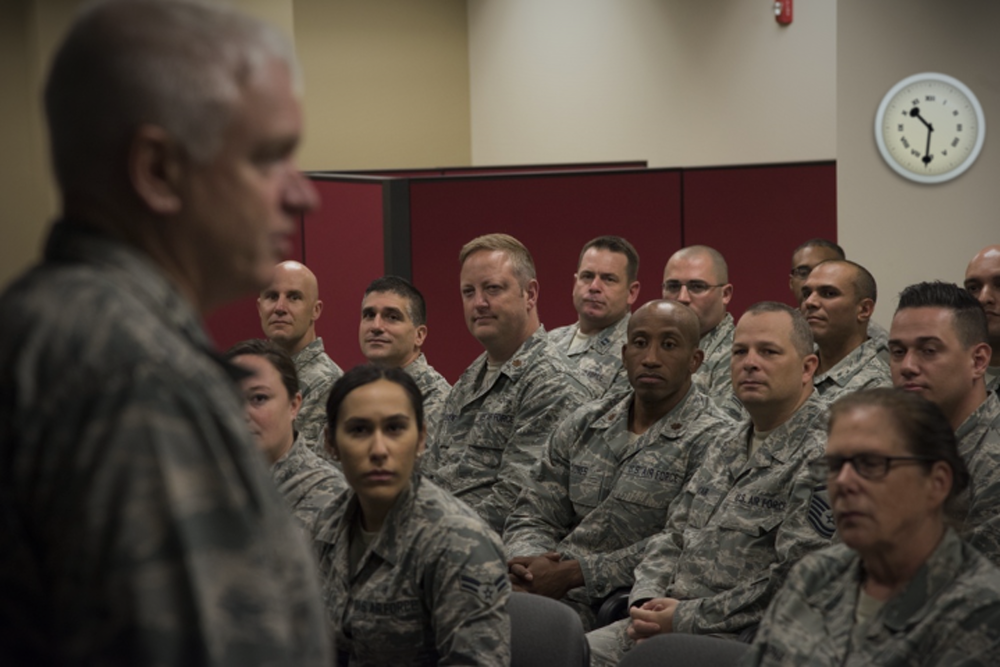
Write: h=10 m=31
